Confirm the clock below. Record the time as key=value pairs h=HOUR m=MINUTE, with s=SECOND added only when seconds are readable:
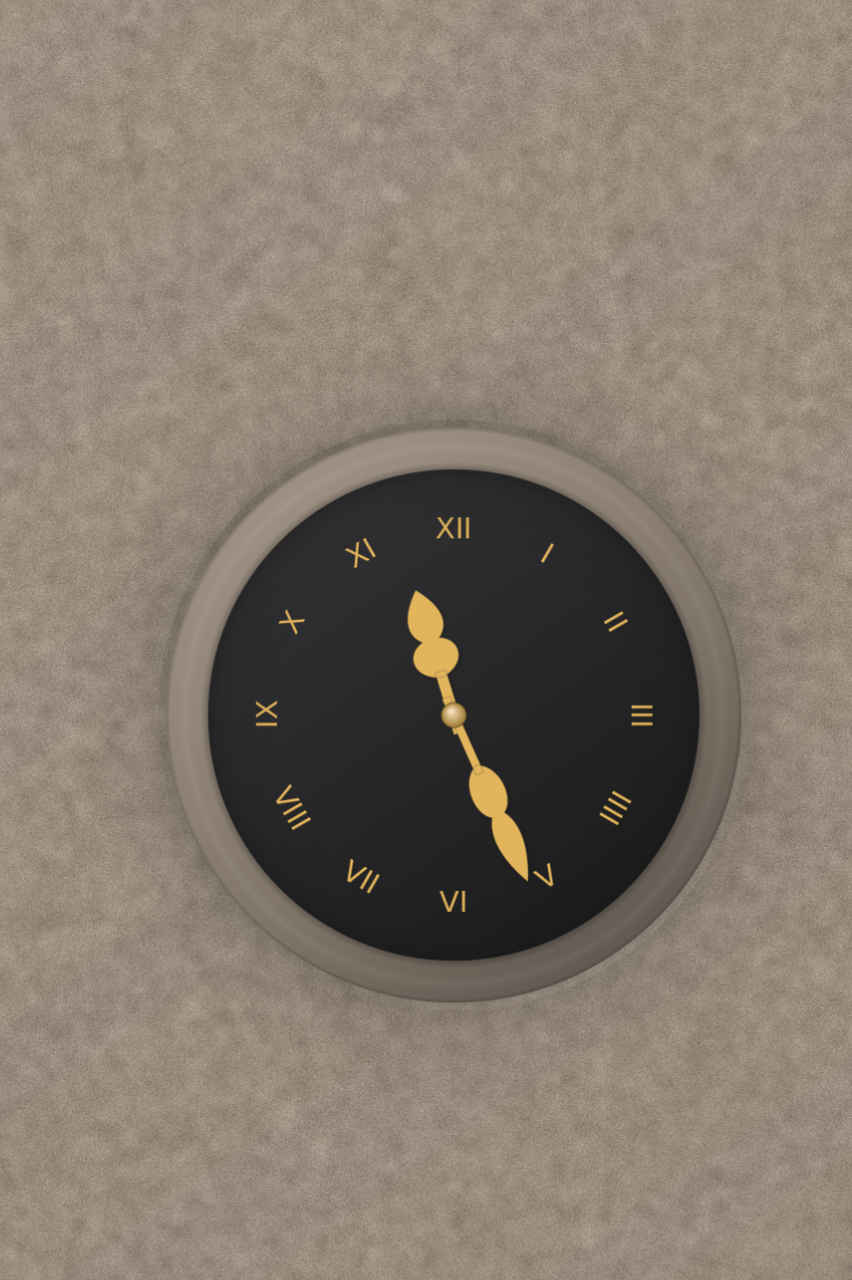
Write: h=11 m=26
